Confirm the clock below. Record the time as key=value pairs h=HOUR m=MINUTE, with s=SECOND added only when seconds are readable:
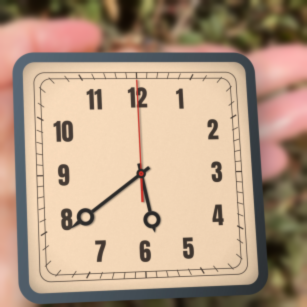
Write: h=5 m=39 s=0
